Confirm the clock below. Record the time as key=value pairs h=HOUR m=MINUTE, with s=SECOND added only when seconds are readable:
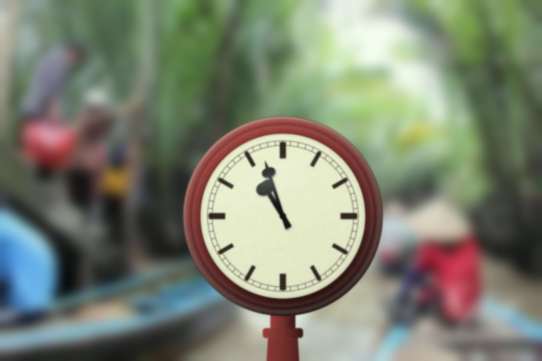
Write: h=10 m=57
